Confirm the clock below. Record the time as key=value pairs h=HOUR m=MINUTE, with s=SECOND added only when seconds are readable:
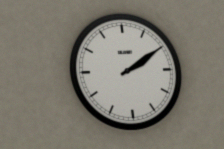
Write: h=2 m=10
